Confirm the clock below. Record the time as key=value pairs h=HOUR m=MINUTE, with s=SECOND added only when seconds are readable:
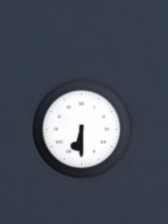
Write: h=6 m=30
